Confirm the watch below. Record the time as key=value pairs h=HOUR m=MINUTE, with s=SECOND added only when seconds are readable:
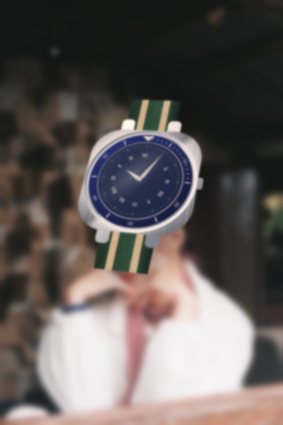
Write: h=10 m=5
